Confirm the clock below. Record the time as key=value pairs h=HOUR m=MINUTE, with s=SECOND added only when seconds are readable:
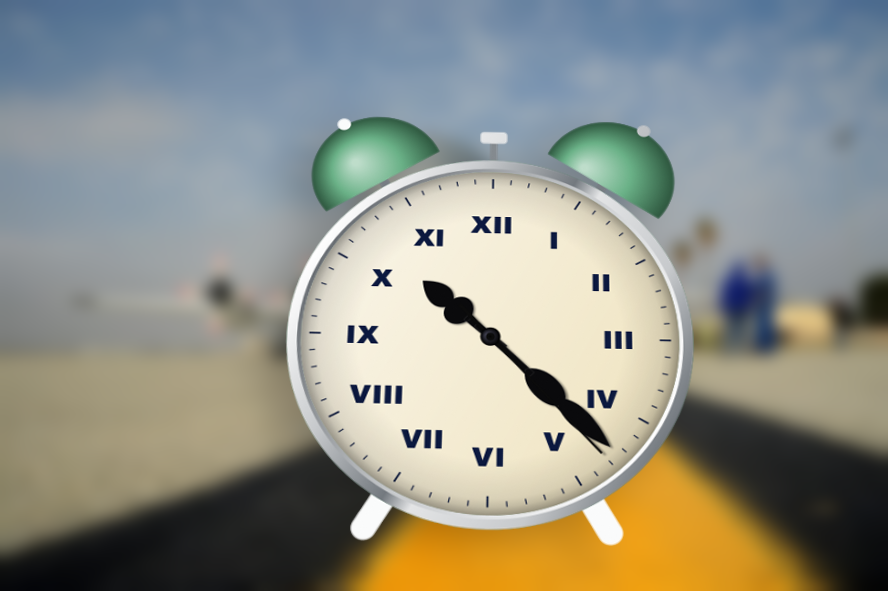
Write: h=10 m=22 s=23
